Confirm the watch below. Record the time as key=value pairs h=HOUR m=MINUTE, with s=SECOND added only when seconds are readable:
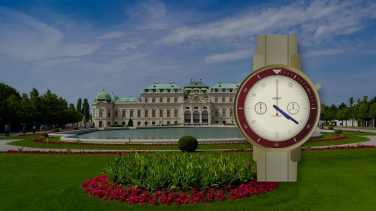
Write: h=4 m=21
